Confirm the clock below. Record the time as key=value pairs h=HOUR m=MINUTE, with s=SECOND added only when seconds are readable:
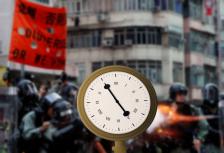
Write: h=4 m=55
